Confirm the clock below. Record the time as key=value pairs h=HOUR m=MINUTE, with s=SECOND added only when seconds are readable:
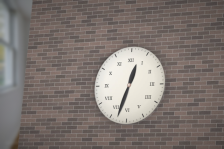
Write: h=12 m=33
